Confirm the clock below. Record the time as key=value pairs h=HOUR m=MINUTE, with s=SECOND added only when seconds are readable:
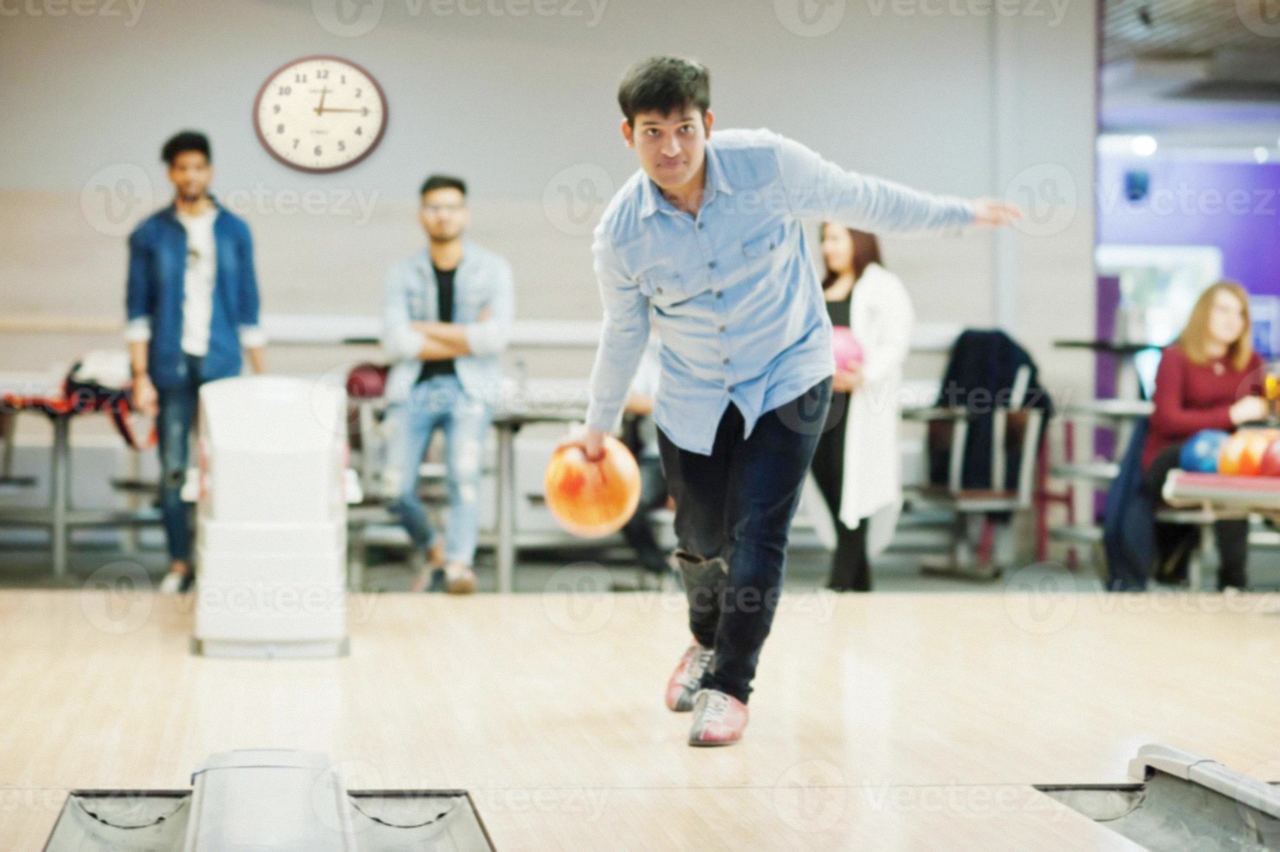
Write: h=12 m=15
